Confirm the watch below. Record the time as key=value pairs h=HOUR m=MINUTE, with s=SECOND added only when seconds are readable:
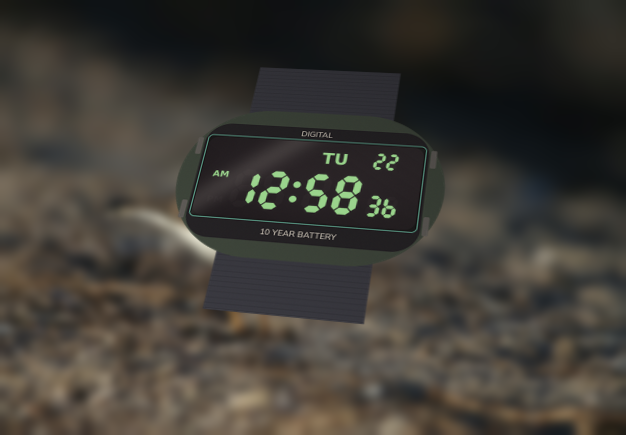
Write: h=12 m=58 s=36
